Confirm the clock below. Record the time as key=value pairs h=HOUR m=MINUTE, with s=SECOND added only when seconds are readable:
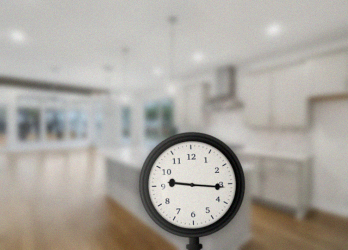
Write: h=9 m=16
